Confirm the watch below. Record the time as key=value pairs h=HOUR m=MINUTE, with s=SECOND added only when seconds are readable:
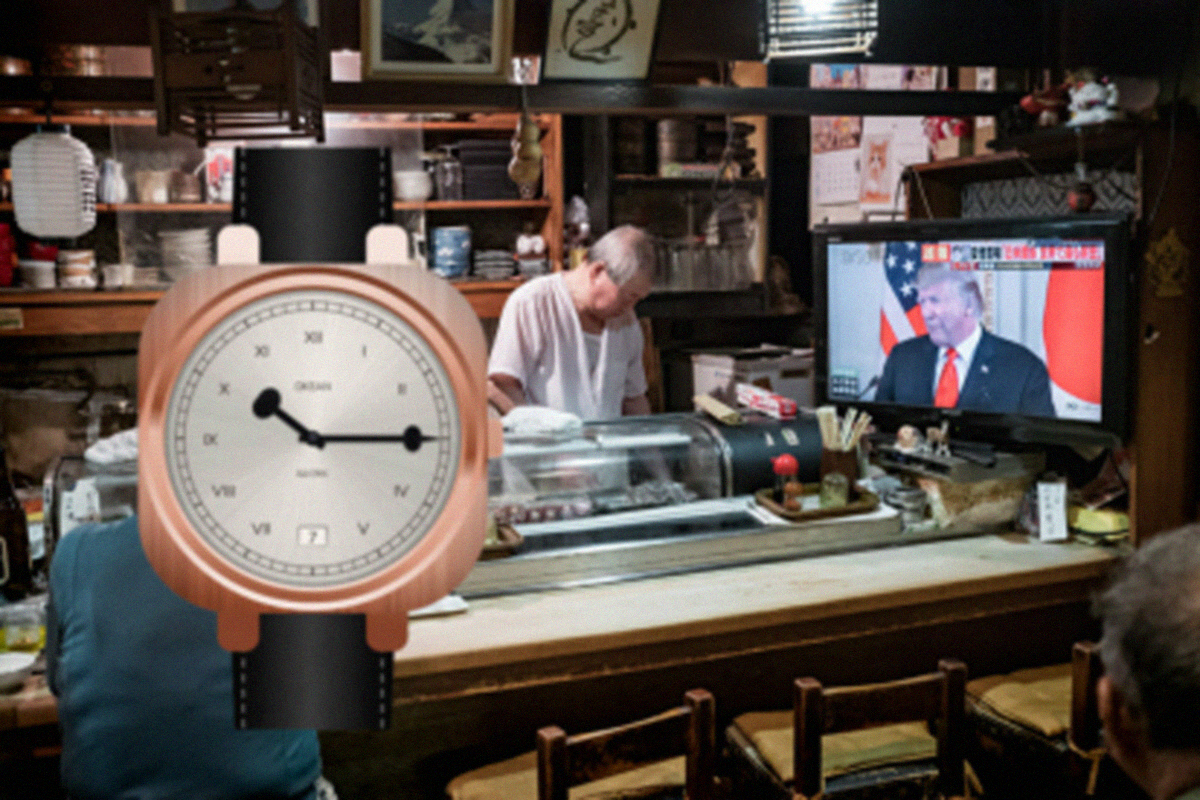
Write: h=10 m=15
